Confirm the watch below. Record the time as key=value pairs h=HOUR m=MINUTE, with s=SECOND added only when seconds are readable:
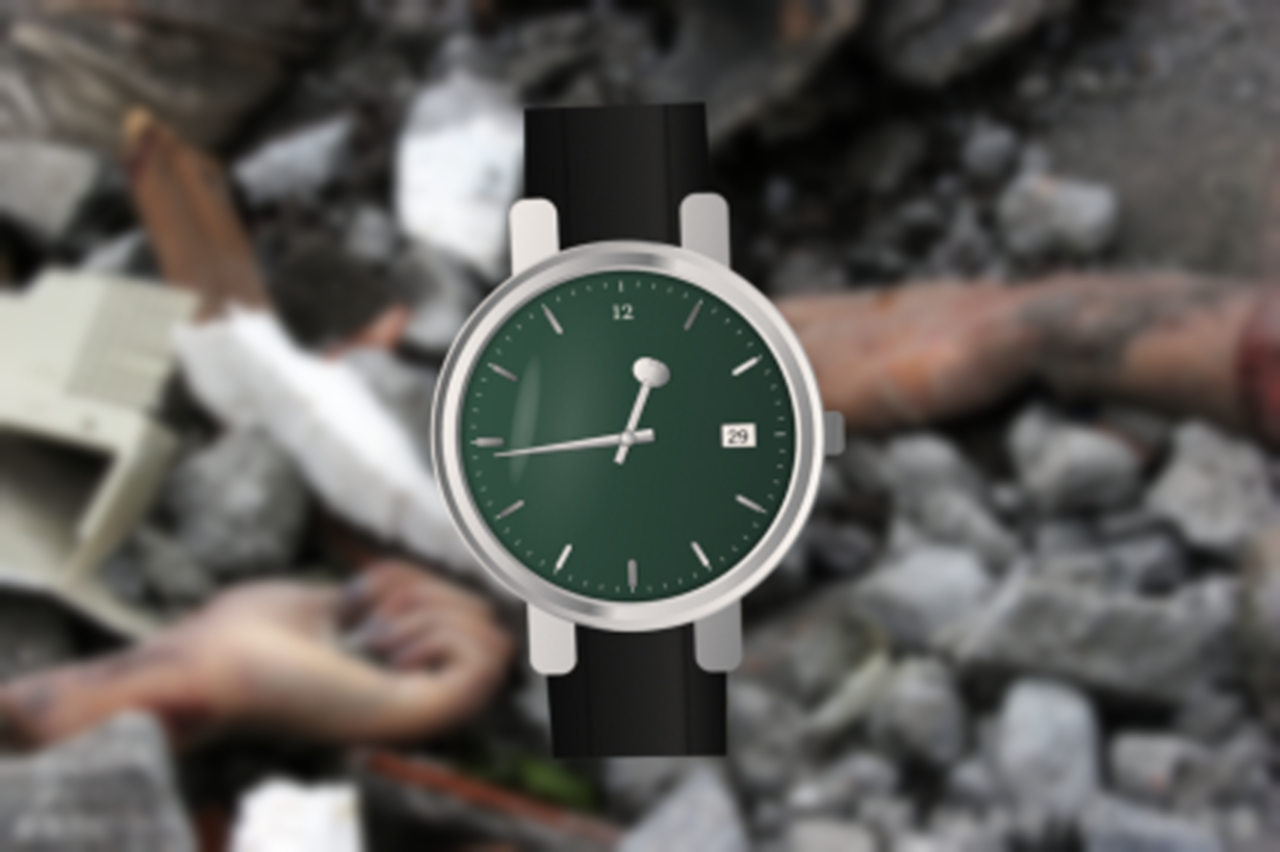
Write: h=12 m=44
